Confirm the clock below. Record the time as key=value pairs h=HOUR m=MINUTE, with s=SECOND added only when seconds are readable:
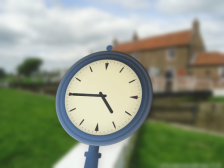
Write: h=4 m=45
